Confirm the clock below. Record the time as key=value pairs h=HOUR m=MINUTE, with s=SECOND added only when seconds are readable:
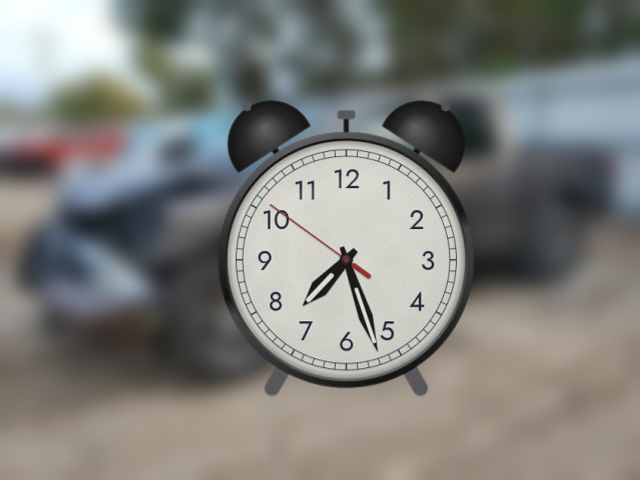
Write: h=7 m=26 s=51
